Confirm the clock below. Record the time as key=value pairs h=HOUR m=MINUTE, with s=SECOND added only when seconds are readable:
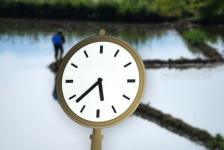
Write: h=5 m=38
